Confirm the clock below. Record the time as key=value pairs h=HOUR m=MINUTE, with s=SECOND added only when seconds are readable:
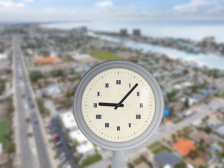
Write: h=9 m=7
